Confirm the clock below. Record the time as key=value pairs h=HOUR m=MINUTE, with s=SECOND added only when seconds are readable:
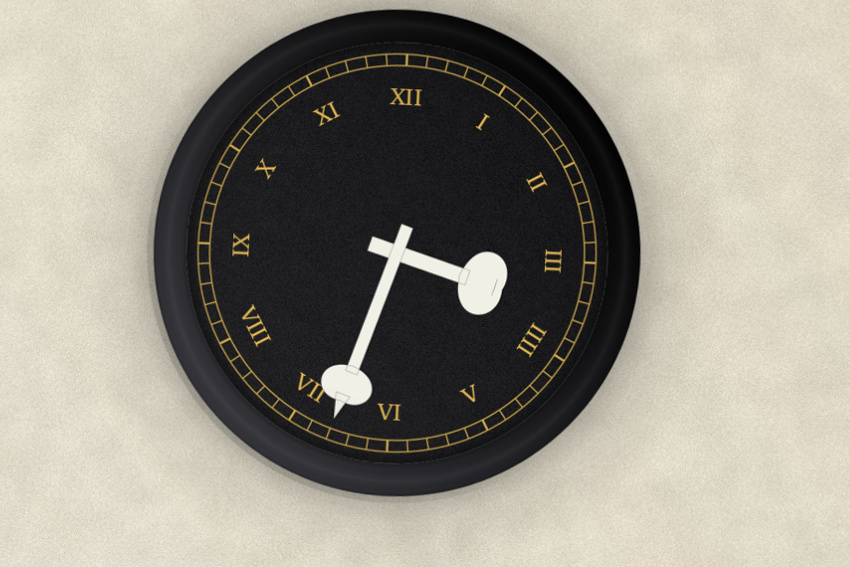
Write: h=3 m=33
